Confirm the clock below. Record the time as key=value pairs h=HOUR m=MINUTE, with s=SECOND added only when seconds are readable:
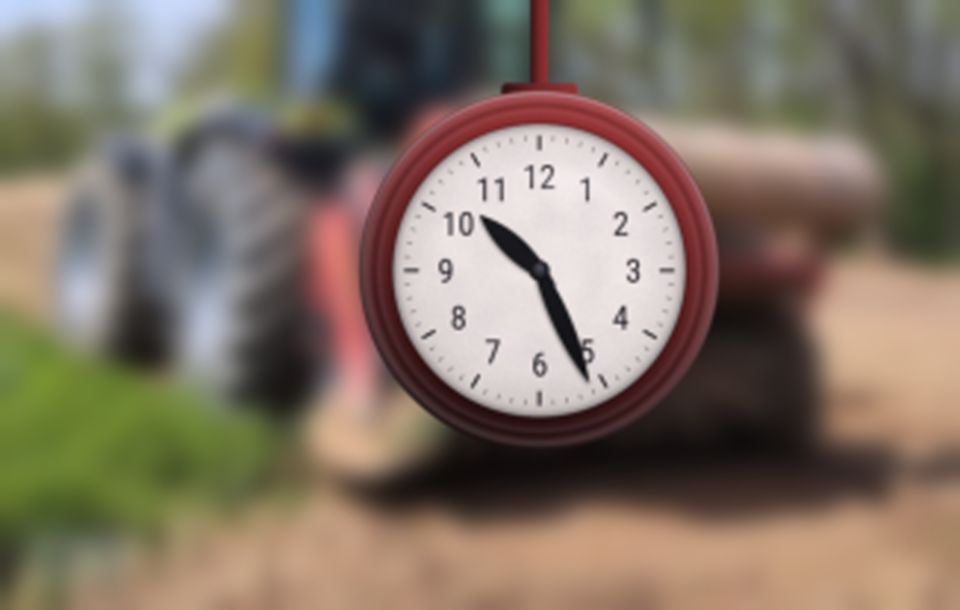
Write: h=10 m=26
